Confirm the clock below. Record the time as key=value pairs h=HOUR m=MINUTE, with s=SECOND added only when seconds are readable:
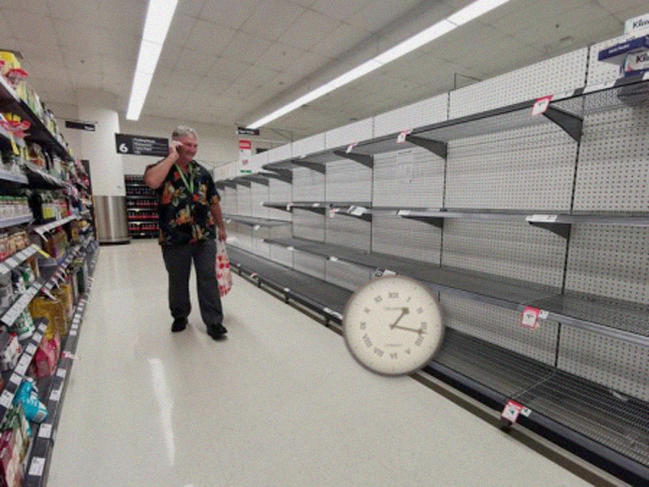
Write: h=1 m=17
